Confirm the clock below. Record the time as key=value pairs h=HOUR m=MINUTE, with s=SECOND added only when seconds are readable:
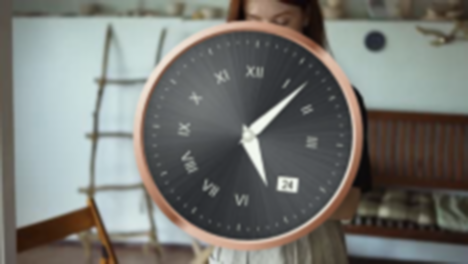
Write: h=5 m=7
